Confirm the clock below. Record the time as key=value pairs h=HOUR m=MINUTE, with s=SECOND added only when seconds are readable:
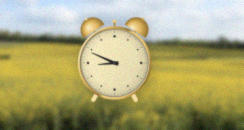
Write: h=8 m=49
